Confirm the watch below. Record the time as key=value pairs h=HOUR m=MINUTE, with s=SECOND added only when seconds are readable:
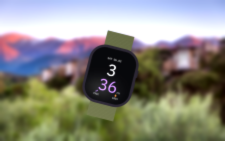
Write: h=3 m=36
